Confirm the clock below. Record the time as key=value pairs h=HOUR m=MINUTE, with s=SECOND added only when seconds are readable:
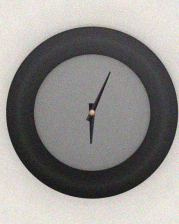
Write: h=6 m=4
